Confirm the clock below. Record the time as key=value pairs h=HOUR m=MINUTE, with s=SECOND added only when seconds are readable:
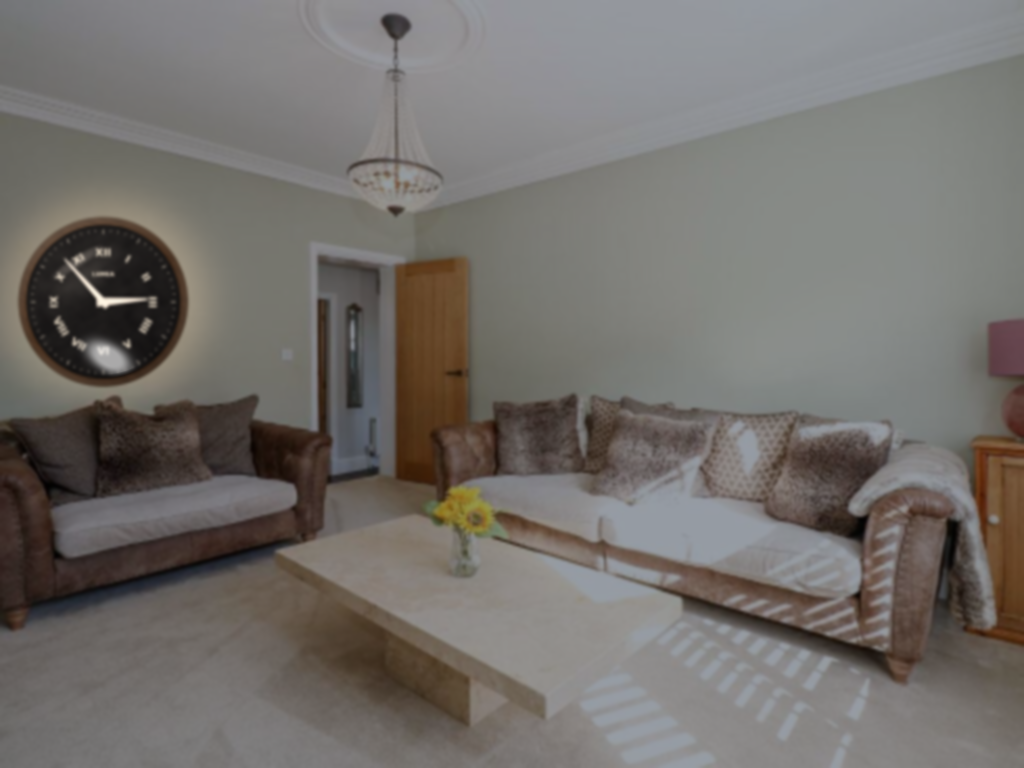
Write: h=2 m=53
